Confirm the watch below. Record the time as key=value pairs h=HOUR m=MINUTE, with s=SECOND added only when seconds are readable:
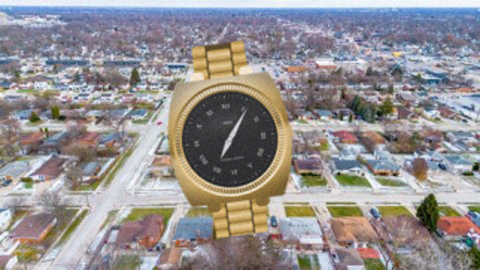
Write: h=7 m=6
